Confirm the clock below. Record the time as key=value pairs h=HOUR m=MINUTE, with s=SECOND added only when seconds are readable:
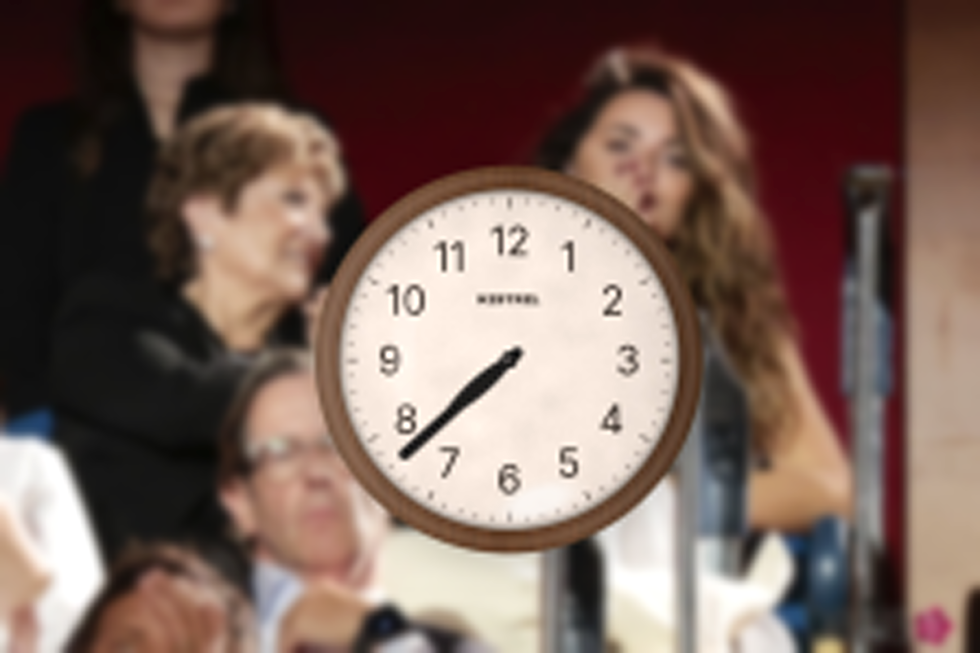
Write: h=7 m=38
